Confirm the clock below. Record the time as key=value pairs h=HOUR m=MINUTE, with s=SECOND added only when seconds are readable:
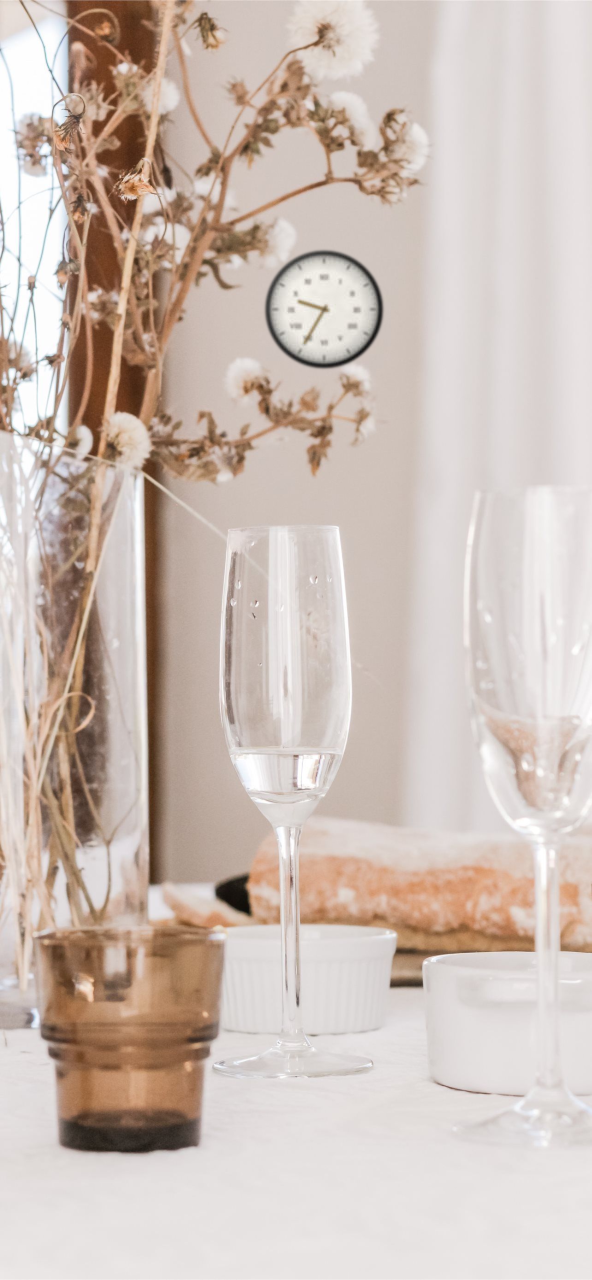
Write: h=9 m=35
